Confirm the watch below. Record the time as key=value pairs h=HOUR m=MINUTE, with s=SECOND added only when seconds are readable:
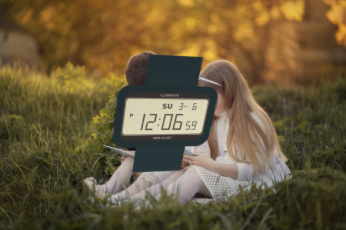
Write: h=12 m=6 s=59
